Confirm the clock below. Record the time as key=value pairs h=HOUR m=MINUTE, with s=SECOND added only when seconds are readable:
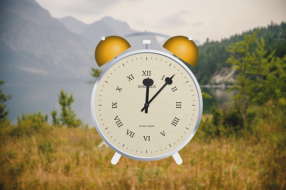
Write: h=12 m=7
